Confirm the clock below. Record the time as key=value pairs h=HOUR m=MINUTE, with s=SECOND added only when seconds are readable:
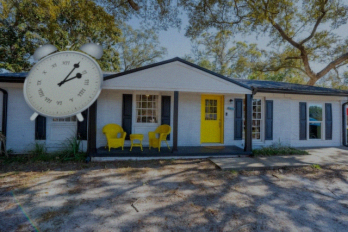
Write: h=2 m=5
